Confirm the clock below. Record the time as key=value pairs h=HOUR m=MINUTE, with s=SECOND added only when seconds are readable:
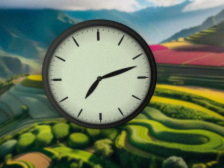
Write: h=7 m=12
